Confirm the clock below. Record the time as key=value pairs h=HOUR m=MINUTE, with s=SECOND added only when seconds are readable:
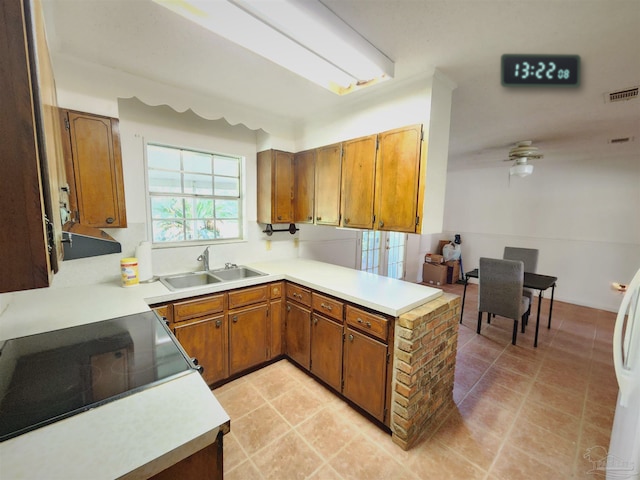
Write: h=13 m=22
